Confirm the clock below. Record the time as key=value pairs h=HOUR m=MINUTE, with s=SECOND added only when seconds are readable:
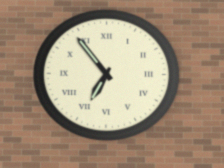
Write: h=6 m=54
